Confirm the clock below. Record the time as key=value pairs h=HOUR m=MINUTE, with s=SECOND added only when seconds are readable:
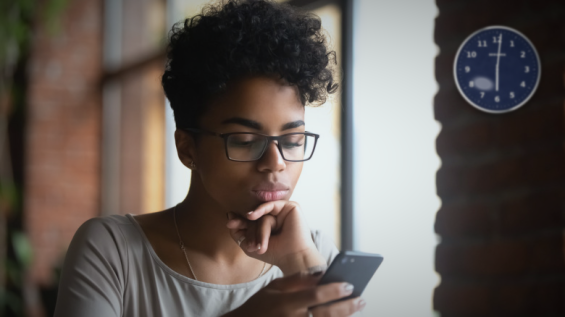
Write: h=6 m=1
